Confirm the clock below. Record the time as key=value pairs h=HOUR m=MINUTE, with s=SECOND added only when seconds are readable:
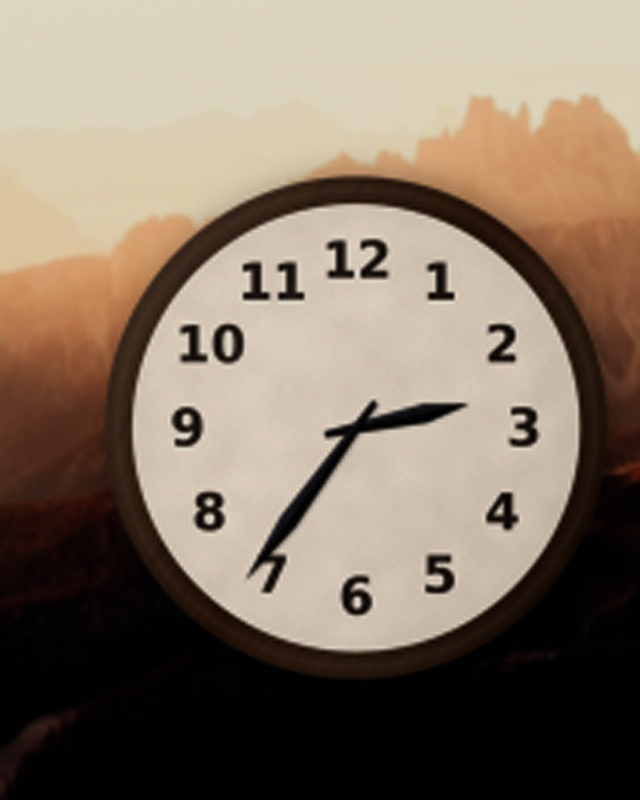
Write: h=2 m=36
